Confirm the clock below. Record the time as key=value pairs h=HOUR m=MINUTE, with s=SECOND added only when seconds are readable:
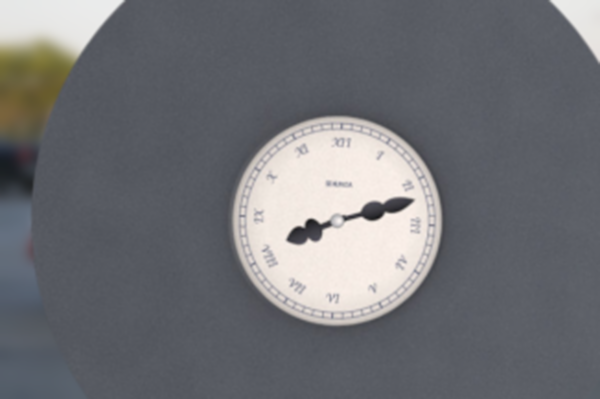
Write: h=8 m=12
